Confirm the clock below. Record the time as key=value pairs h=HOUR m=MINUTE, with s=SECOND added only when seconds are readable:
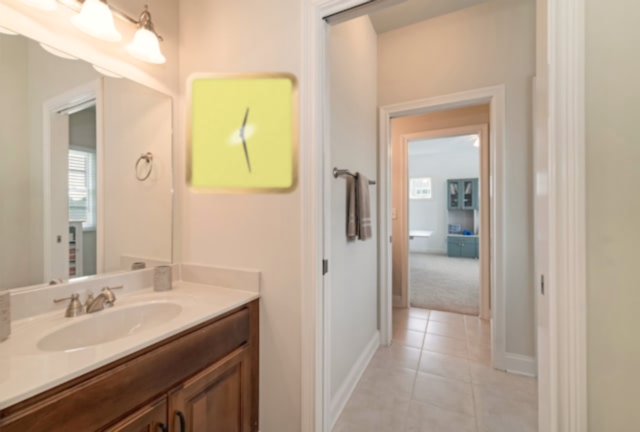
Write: h=12 m=28
